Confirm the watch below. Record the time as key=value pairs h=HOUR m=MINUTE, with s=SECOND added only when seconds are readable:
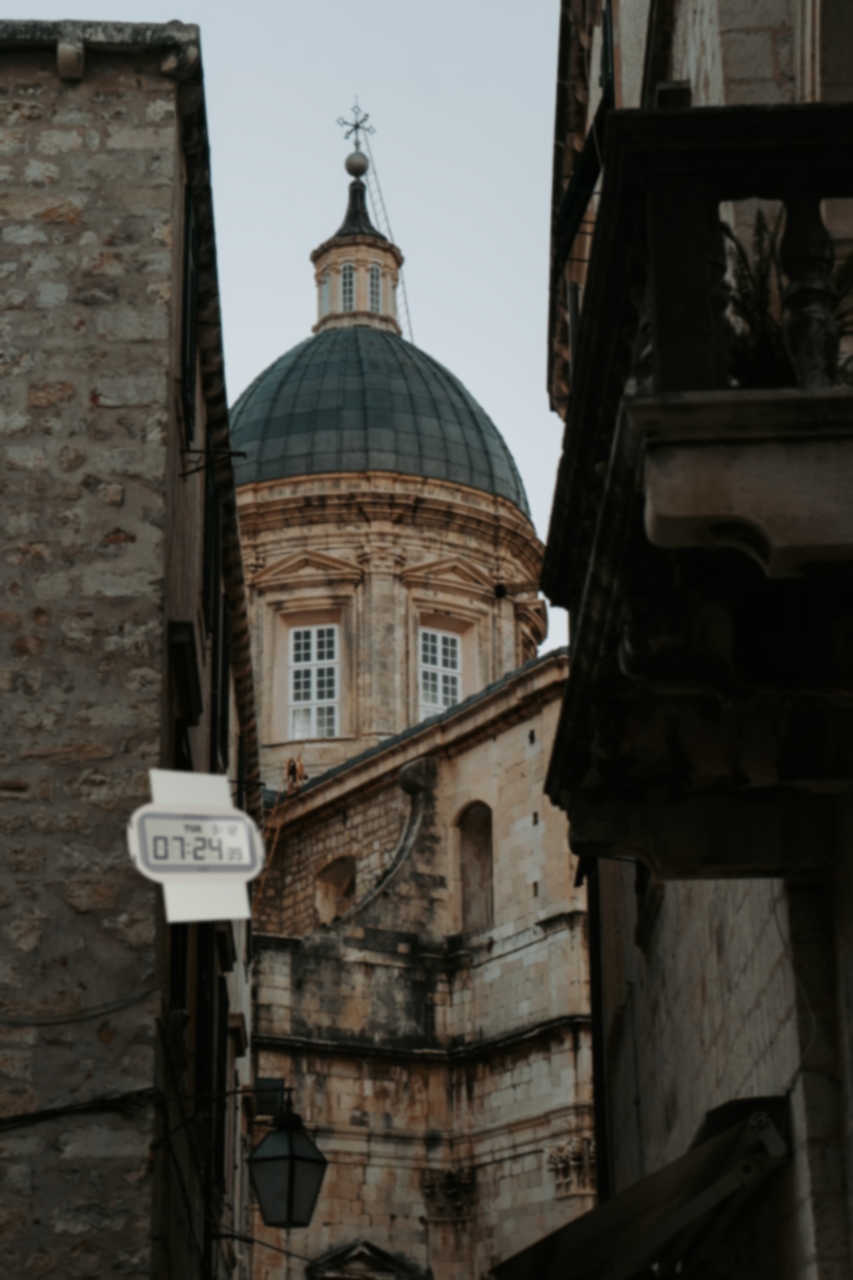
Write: h=7 m=24
